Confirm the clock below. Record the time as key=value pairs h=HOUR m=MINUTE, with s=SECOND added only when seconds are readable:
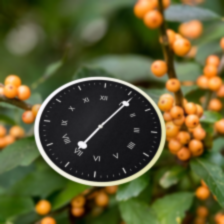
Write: h=7 m=6
